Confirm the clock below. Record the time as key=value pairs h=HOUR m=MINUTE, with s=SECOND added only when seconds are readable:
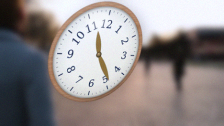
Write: h=11 m=24
